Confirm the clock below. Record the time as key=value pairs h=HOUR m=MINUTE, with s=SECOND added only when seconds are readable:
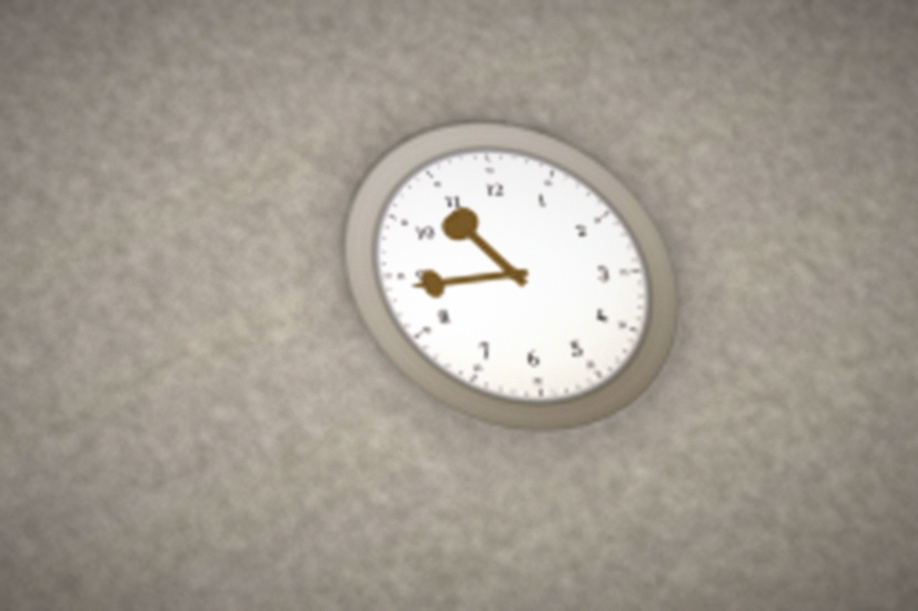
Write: h=10 m=44
